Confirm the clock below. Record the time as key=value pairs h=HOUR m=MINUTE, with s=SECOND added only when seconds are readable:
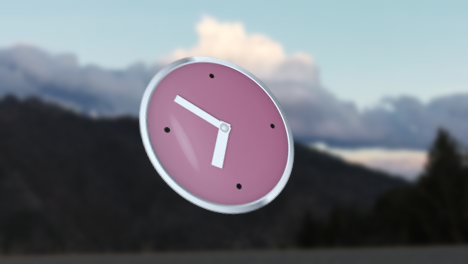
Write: h=6 m=51
